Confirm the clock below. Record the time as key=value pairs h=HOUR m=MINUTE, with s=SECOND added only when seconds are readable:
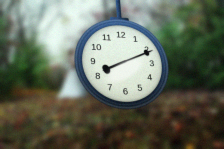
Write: h=8 m=11
